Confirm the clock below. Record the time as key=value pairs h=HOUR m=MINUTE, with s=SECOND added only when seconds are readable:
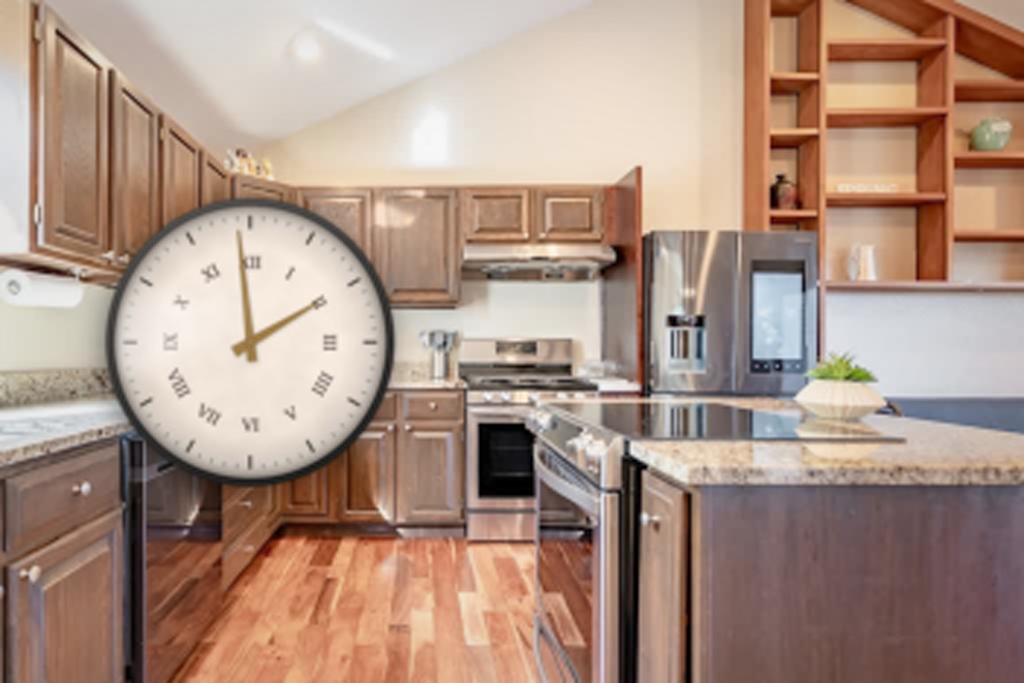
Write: h=1 m=59
